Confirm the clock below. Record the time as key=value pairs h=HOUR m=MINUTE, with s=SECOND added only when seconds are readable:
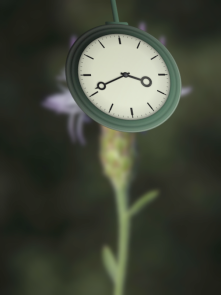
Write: h=3 m=41
